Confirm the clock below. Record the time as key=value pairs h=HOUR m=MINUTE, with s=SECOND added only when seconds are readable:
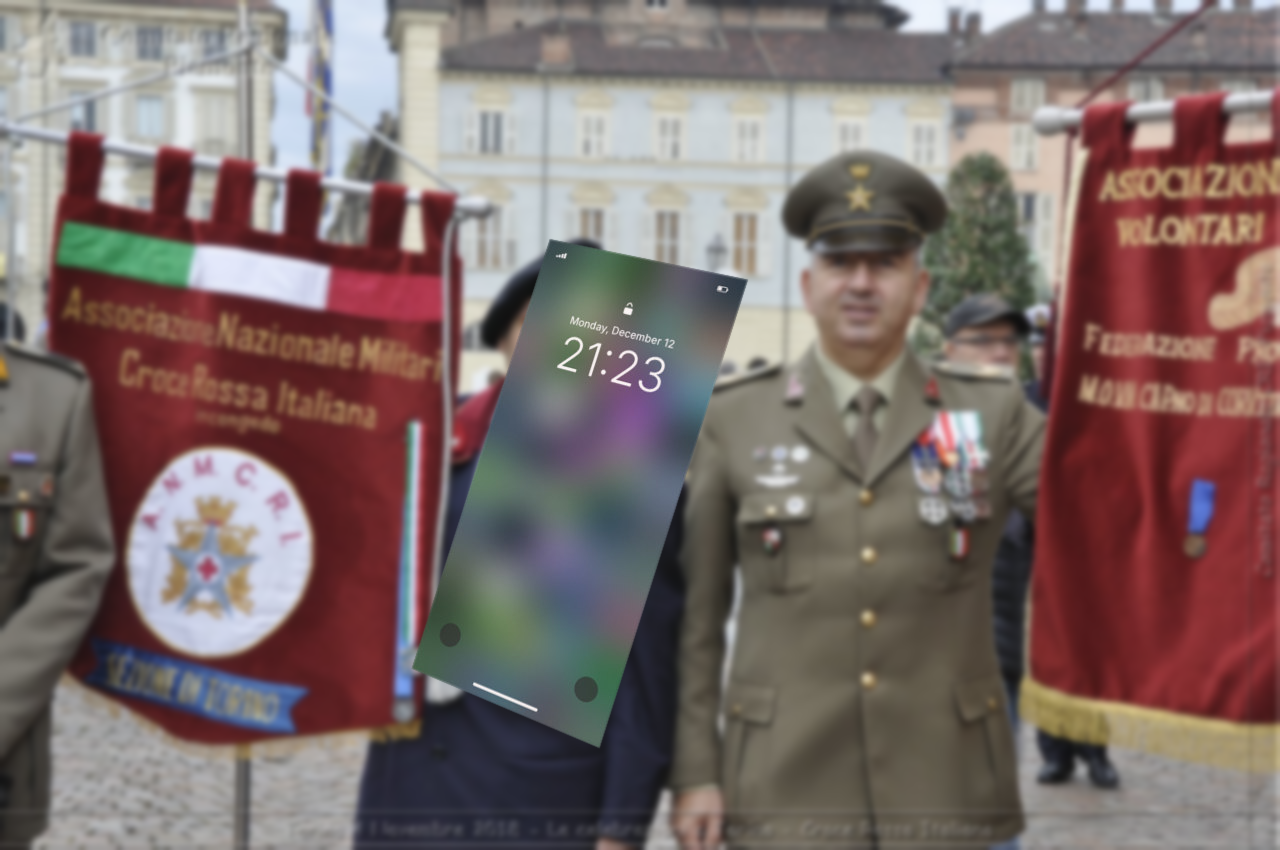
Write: h=21 m=23
